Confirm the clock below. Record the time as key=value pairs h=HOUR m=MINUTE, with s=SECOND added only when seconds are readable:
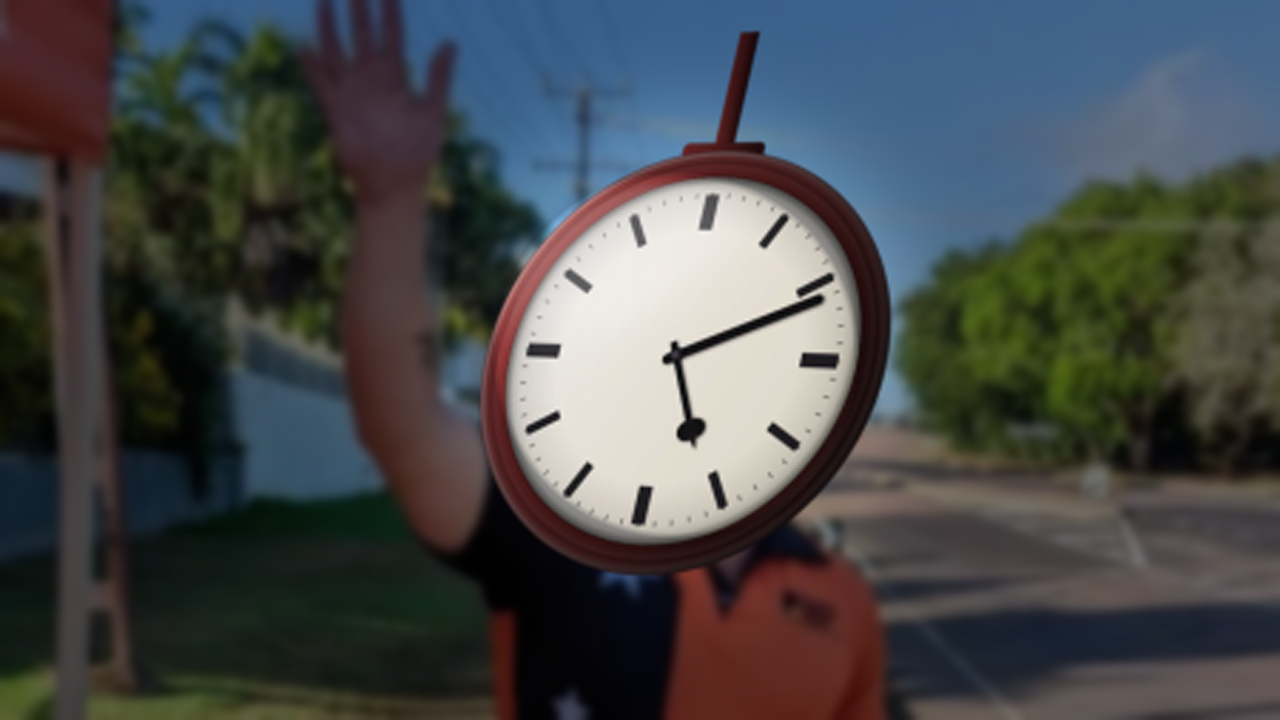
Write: h=5 m=11
